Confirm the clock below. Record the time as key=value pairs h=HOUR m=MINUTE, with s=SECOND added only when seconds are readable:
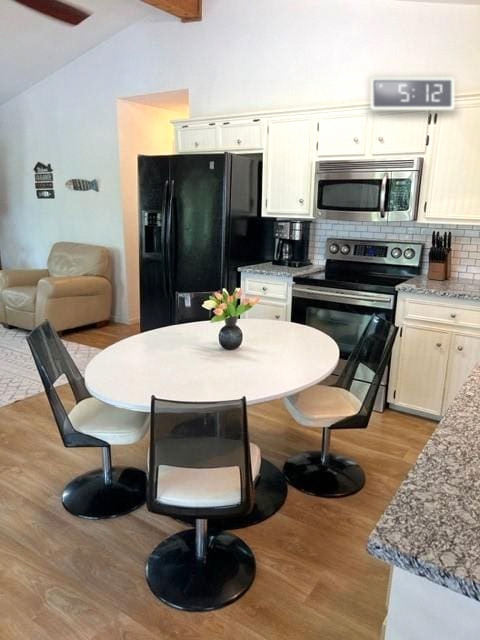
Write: h=5 m=12
